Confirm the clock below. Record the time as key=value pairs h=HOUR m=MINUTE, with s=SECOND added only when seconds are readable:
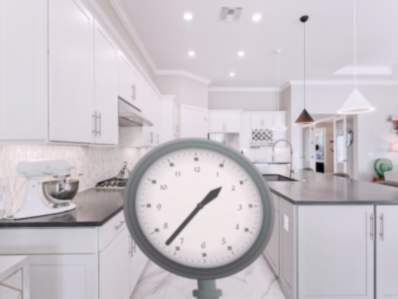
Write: h=1 m=37
